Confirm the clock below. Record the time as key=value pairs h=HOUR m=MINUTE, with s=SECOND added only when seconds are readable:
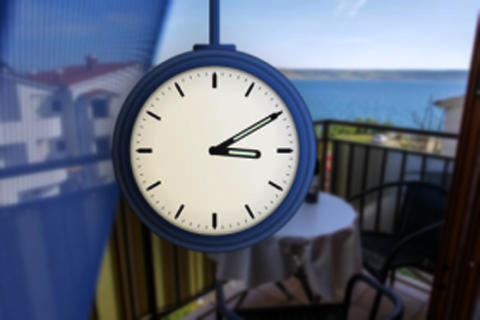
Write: h=3 m=10
